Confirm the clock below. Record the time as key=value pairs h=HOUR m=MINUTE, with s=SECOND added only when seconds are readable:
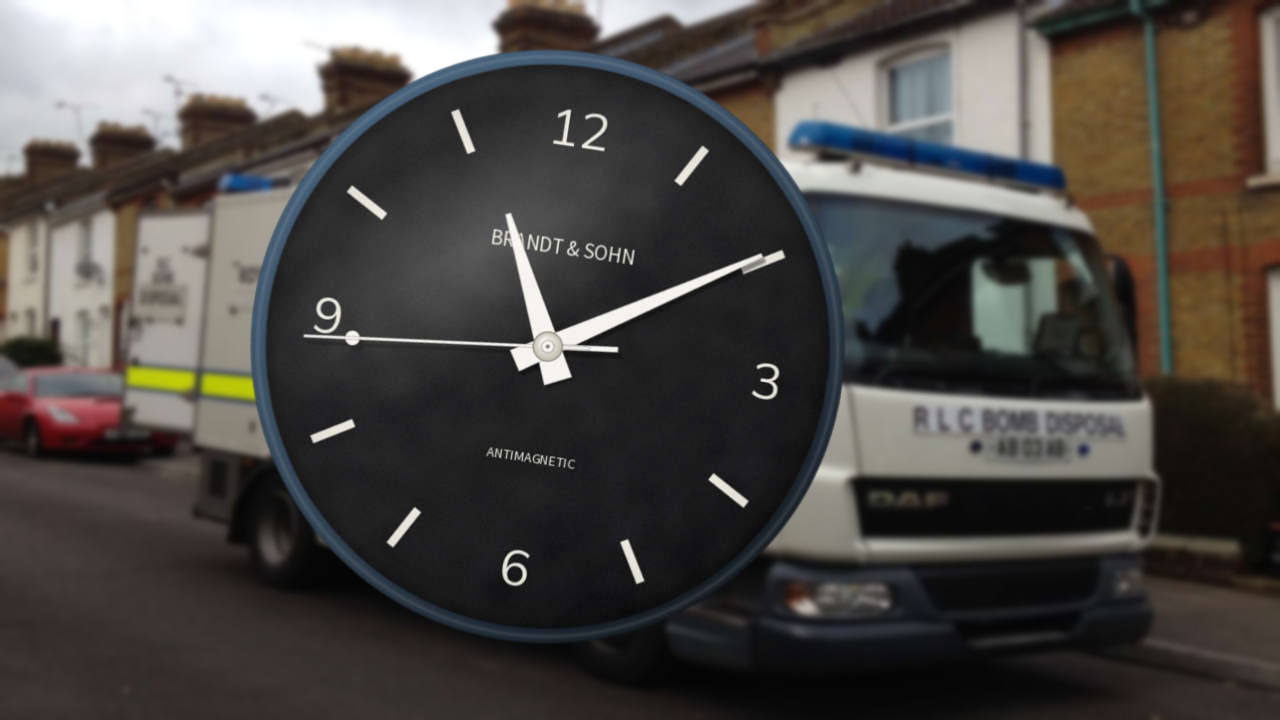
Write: h=11 m=9 s=44
